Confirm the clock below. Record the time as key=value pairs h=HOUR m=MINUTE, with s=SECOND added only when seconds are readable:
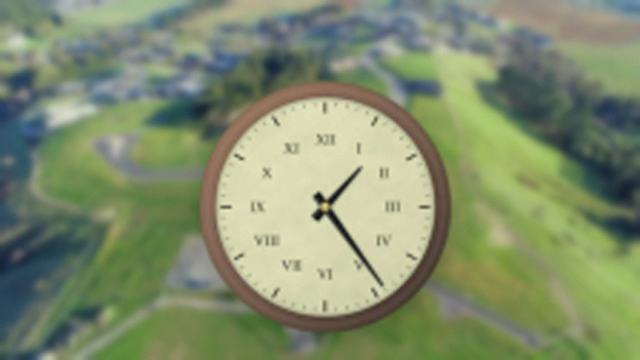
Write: h=1 m=24
